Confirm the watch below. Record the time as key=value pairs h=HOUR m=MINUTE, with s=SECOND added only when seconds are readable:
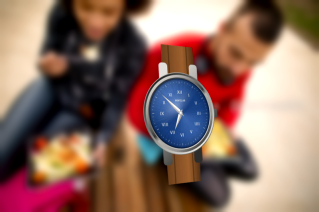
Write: h=6 m=52
